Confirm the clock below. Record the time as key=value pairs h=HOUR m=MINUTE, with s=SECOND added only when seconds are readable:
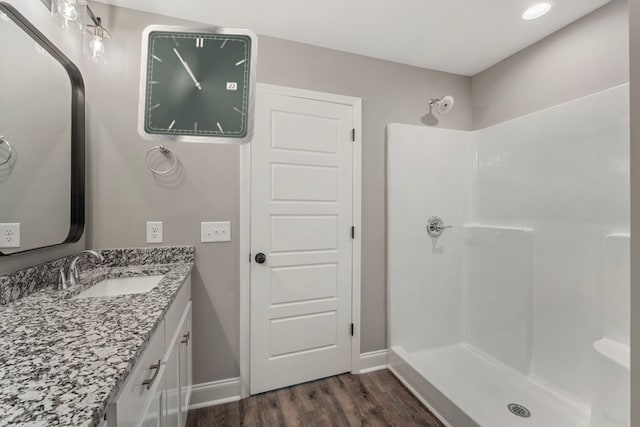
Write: h=10 m=54
